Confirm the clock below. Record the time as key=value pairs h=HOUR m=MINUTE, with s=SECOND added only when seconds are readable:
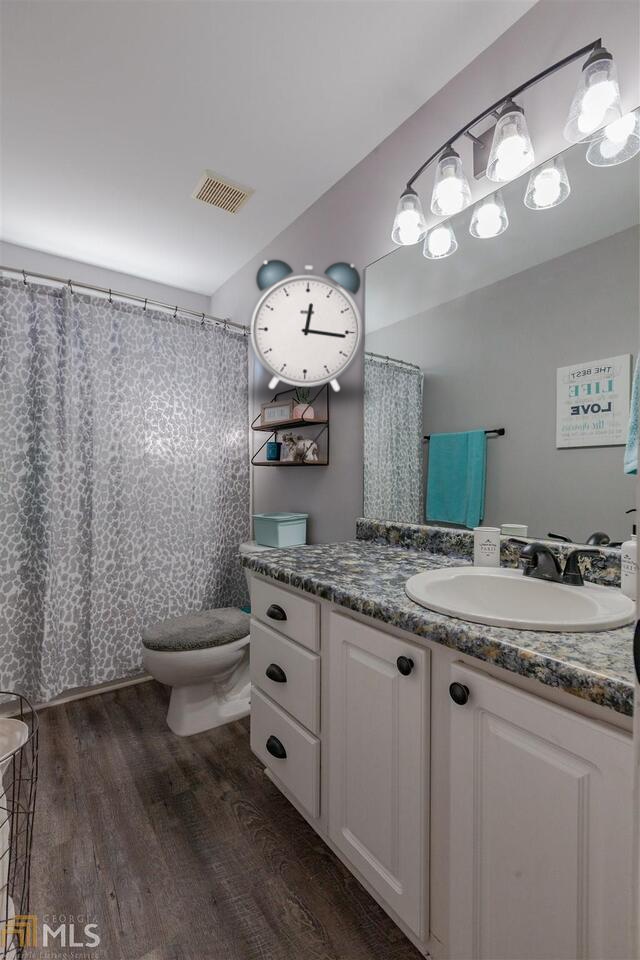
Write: h=12 m=16
